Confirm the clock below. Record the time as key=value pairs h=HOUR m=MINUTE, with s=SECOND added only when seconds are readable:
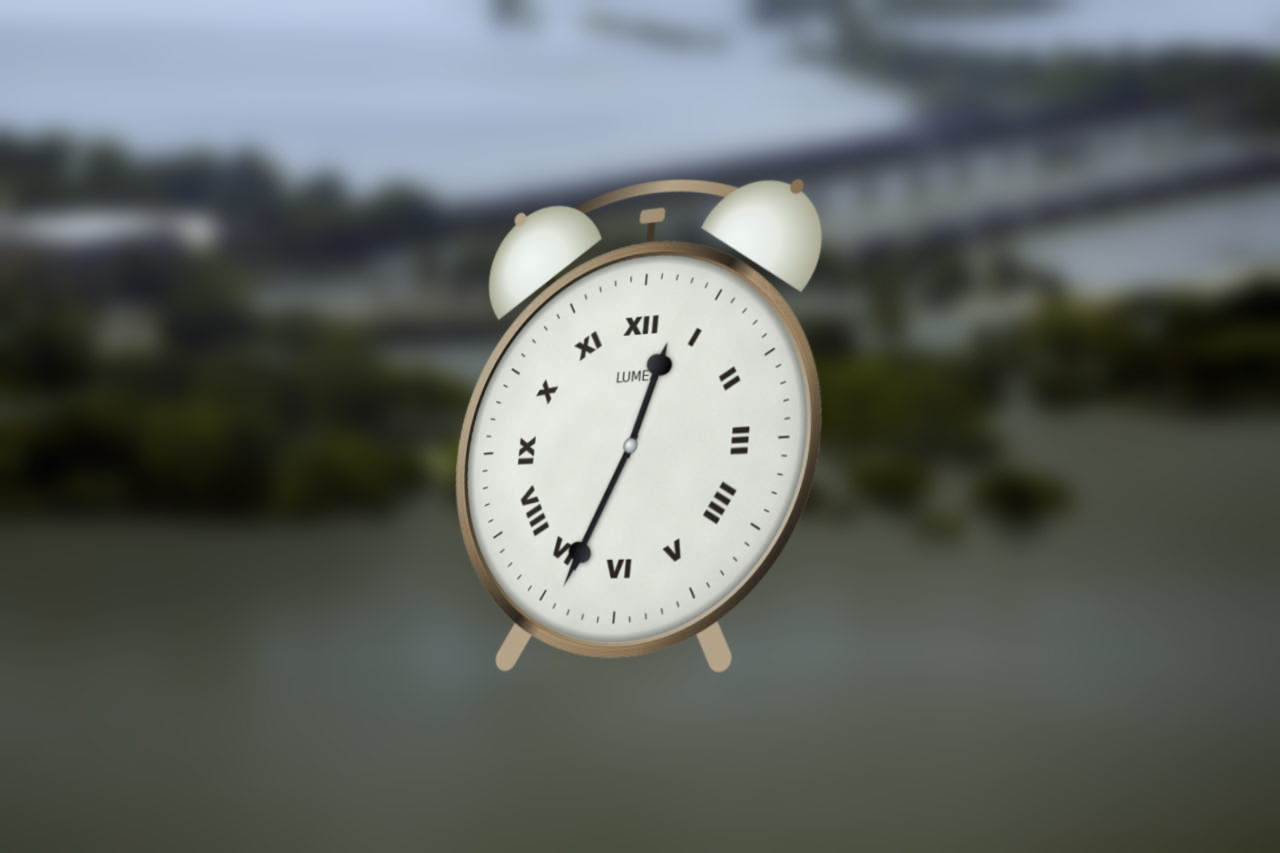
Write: h=12 m=34
